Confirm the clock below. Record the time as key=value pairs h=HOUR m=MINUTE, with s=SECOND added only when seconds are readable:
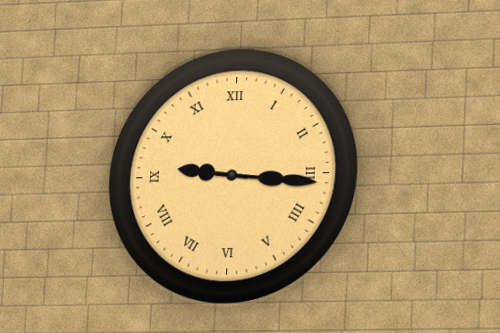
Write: h=9 m=16
